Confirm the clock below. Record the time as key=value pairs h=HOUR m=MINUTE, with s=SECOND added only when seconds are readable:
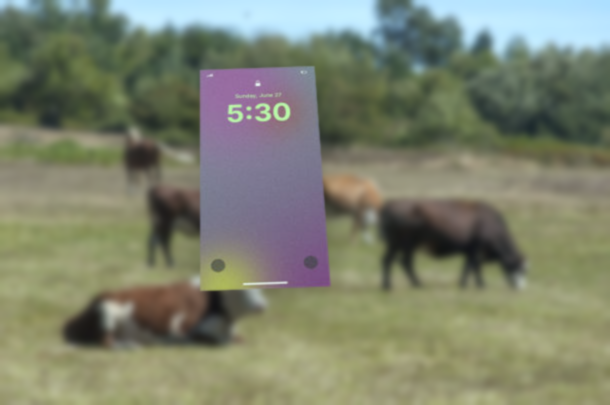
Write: h=5 m=30
